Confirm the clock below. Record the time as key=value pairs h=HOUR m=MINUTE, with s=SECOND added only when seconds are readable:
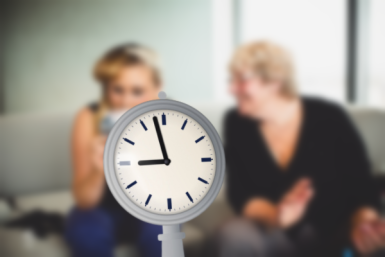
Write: h=8 m=58
